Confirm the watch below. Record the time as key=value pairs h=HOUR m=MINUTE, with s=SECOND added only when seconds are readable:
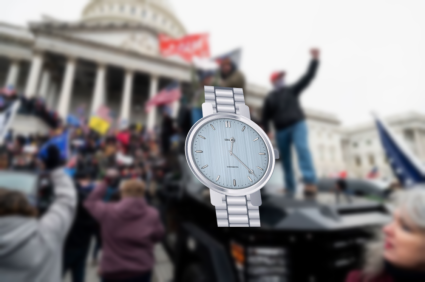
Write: h=12 m=23
